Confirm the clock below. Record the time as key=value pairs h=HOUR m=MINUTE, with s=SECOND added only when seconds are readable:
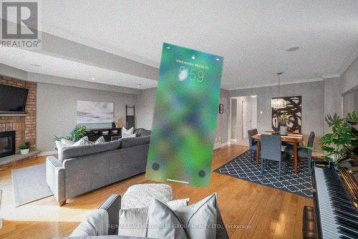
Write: h=5 m=59
